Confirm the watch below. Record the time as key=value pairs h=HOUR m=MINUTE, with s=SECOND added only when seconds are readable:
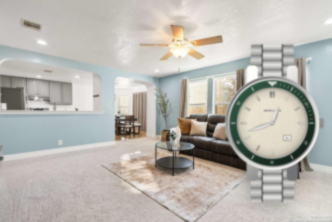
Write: h=12 m=42
